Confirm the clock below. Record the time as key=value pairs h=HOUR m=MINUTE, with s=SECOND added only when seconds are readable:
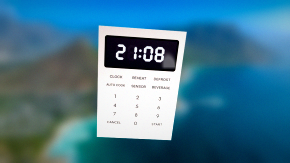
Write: h=21 m=8
